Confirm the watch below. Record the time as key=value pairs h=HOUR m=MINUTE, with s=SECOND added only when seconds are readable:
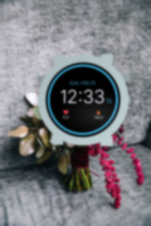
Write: h=12 m=33
